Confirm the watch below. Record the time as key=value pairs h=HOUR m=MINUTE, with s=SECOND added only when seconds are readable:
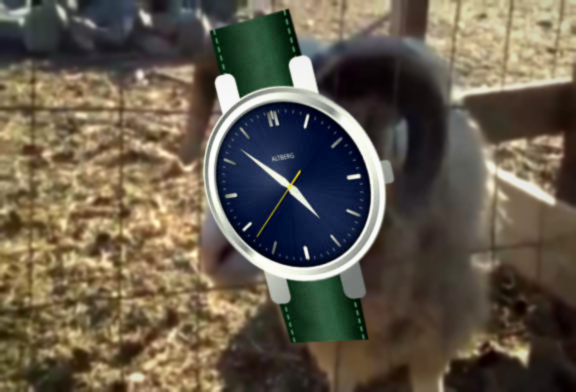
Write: h=4 m=52 s=38
